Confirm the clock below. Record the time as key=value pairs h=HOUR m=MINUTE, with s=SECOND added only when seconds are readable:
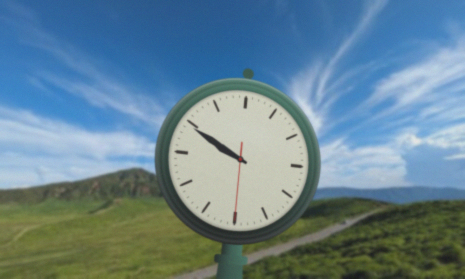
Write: h=9 m=49 s=30
